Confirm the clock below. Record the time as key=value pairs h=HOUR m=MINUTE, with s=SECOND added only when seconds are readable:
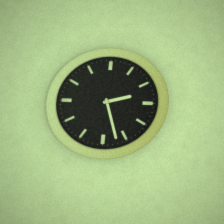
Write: h=2 m=27
